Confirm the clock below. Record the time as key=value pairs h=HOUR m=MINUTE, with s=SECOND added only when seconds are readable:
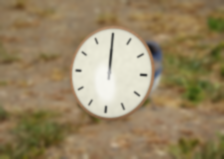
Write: h=12 m=0
